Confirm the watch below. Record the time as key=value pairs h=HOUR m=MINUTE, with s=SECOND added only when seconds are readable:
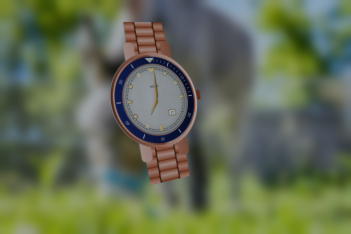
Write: h=7 m=1
